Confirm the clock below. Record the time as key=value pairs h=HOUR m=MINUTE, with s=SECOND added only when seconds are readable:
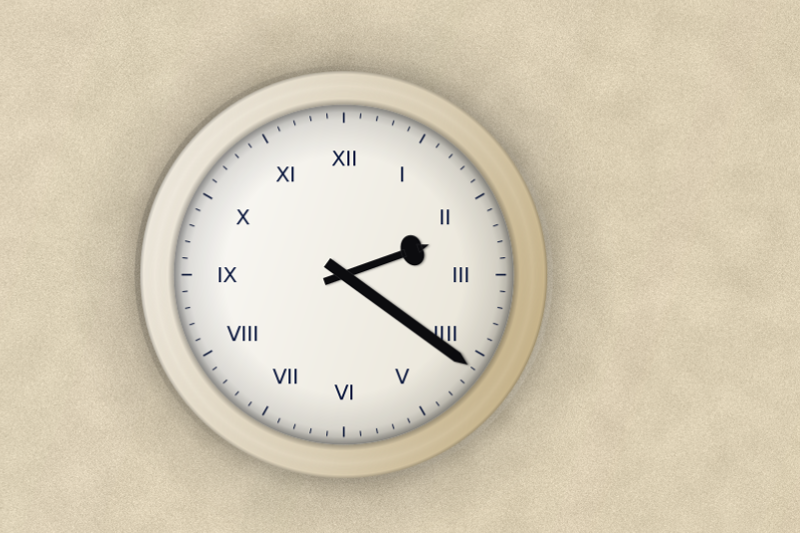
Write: h=2 m=21
